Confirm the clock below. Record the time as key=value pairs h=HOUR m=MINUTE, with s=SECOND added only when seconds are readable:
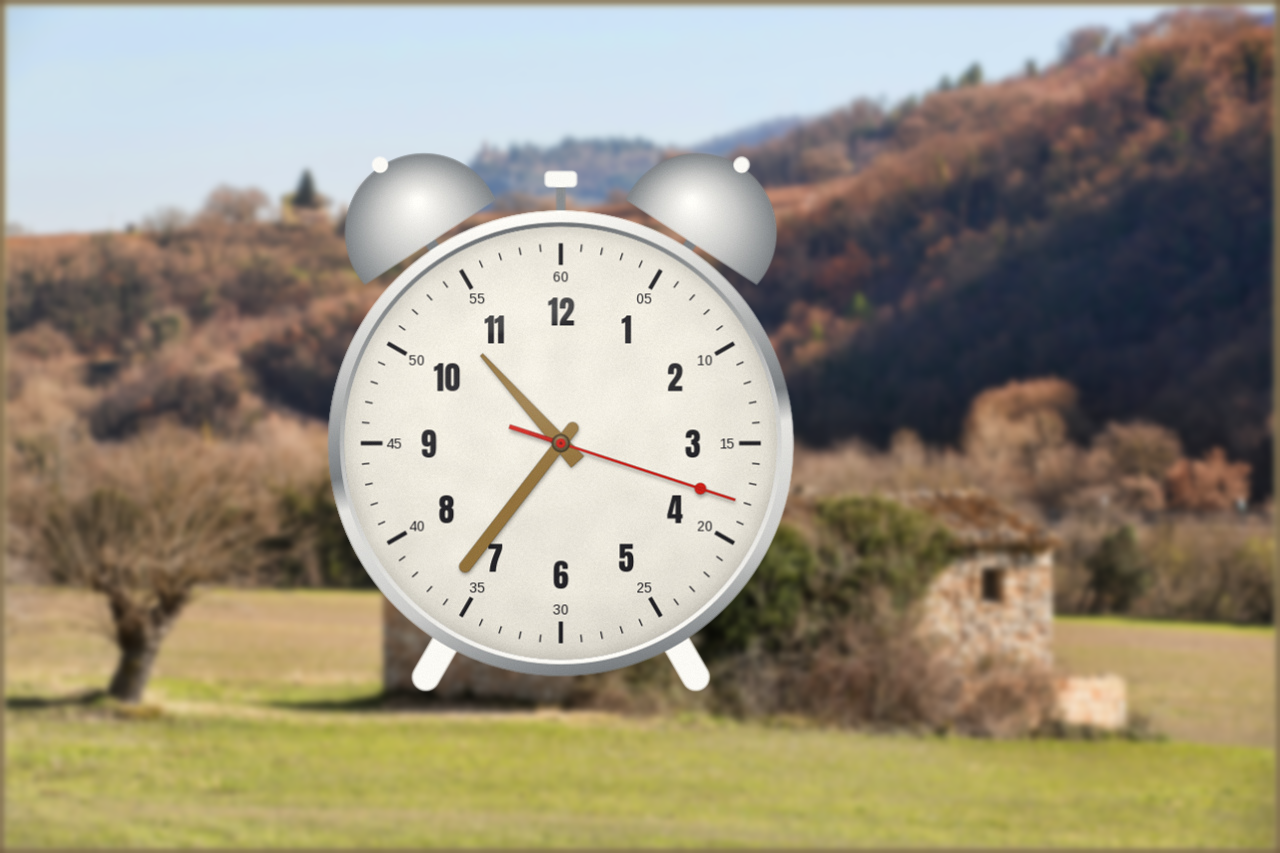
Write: h=10 m=36 s=18
